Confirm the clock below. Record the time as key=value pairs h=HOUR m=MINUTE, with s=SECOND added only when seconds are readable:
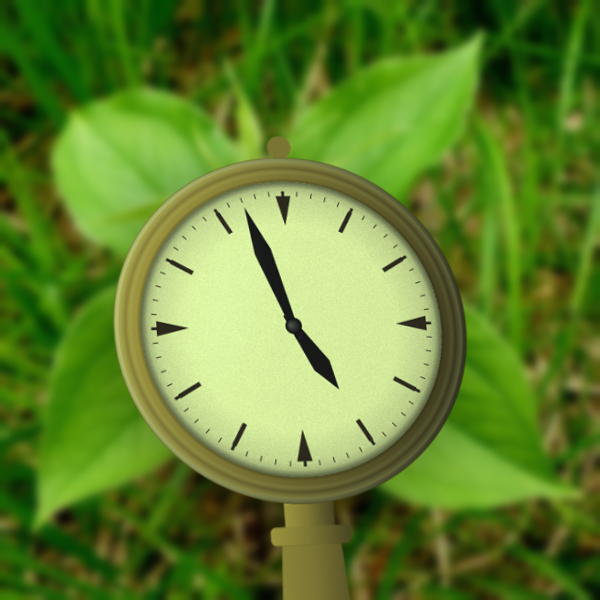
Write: h=4 m=57
